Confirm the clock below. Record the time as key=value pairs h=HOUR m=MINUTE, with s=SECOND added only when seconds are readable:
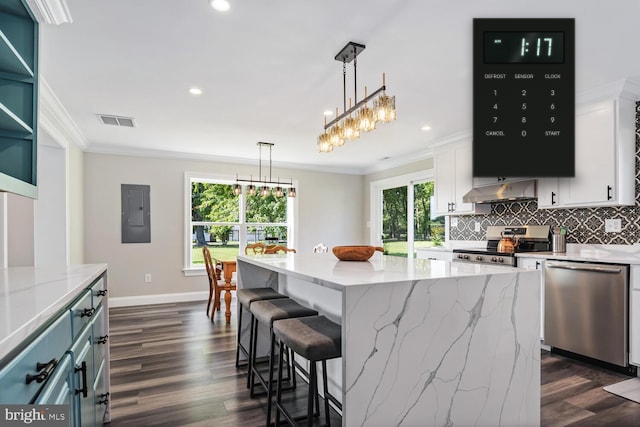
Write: h=1 m=17
